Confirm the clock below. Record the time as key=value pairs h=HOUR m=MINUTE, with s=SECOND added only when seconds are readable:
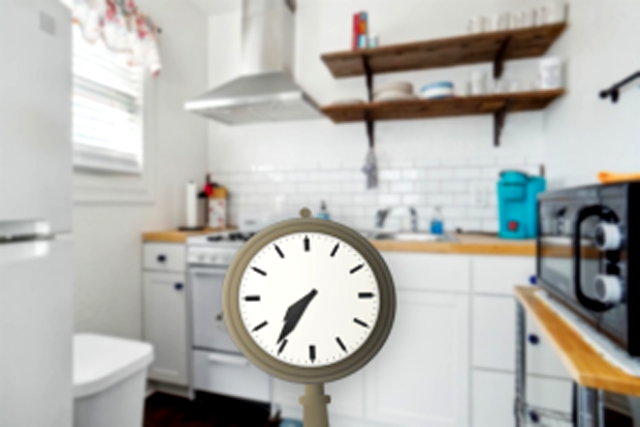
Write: h=7 m=36
